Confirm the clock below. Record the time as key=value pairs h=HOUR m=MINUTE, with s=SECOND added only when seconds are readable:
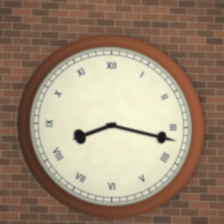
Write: h=8 m=17
